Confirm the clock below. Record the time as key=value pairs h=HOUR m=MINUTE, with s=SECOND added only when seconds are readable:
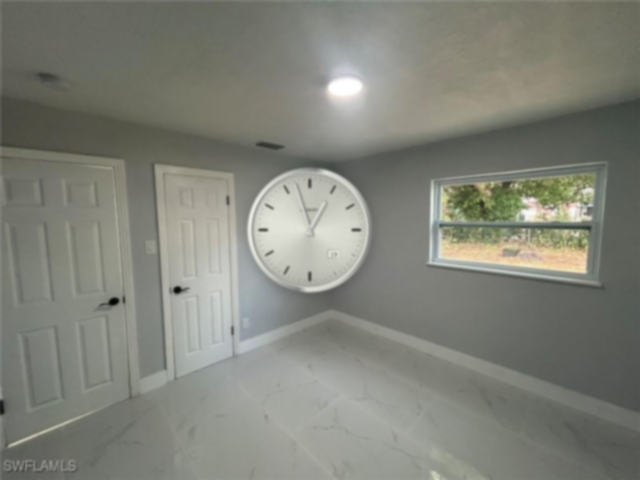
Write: h=12 m=57
